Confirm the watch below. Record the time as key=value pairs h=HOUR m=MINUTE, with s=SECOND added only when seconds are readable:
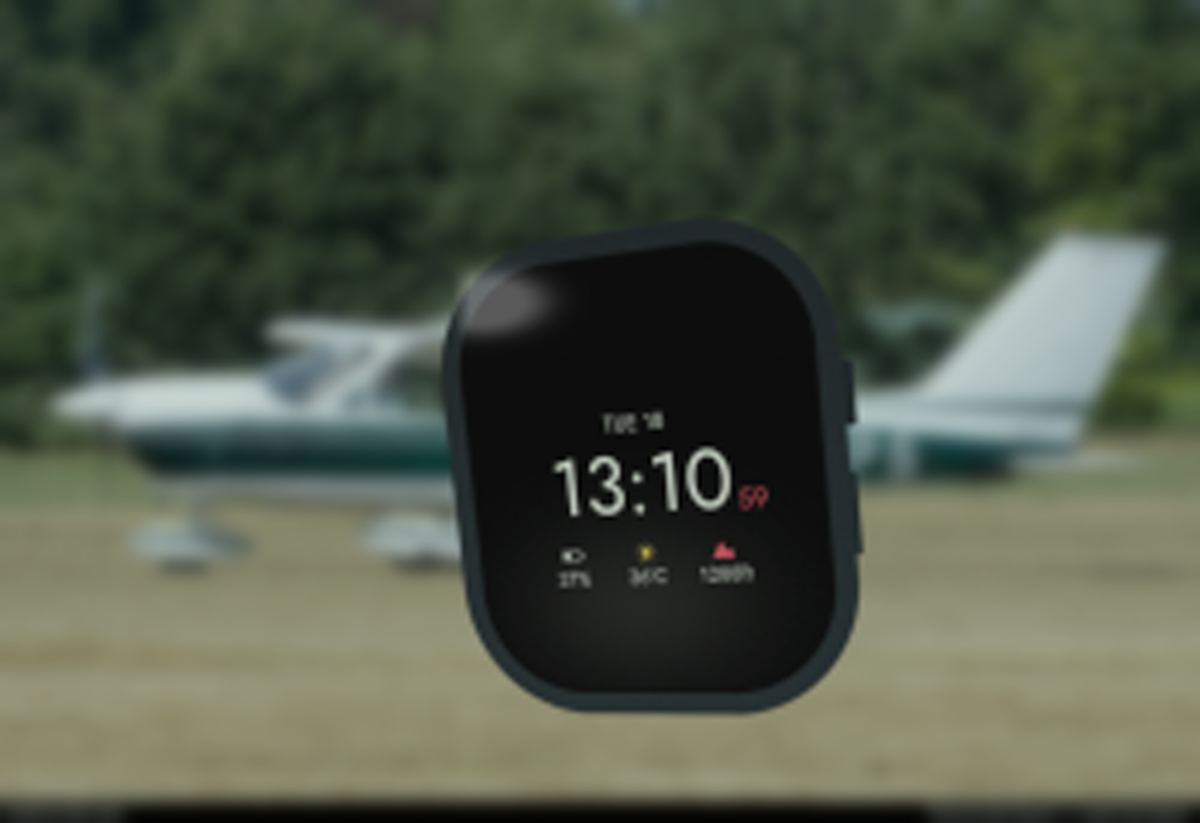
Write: h=13 m=10
